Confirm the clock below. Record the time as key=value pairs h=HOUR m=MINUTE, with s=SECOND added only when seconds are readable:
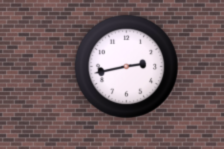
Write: h=2 m=43
